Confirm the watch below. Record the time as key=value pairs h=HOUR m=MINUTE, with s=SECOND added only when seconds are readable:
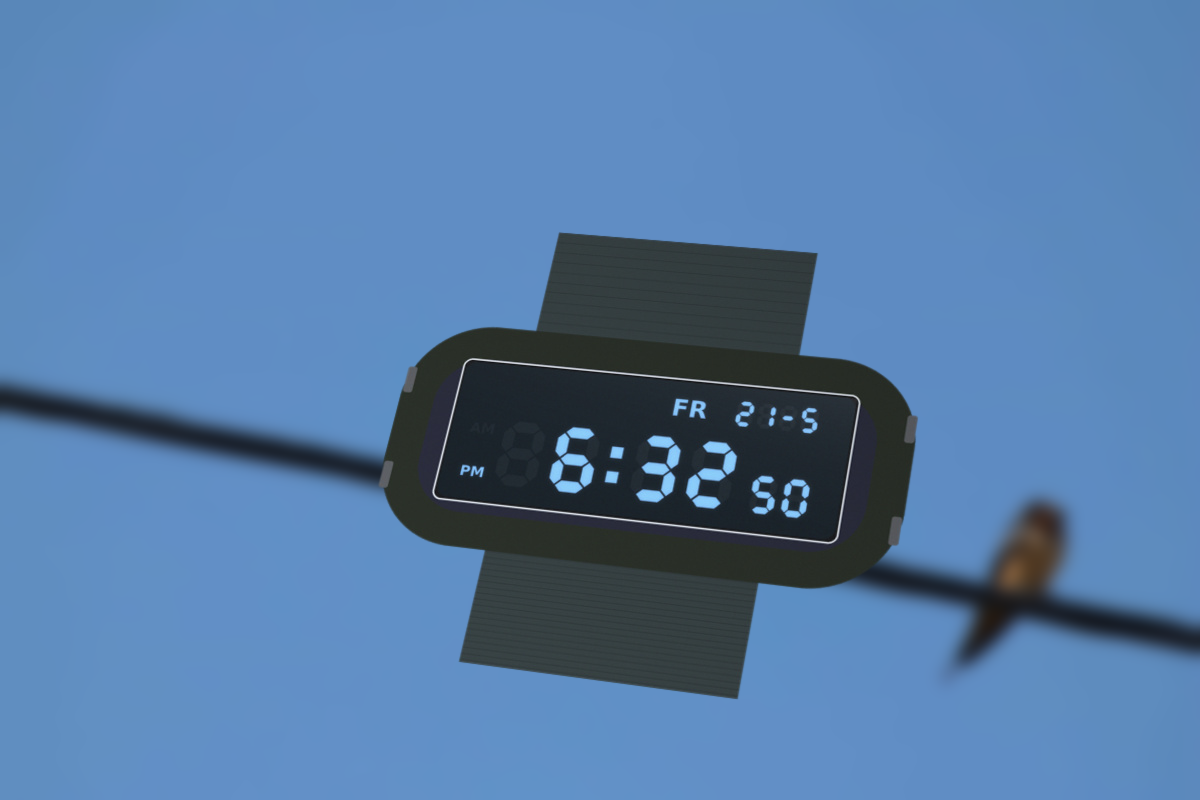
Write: h=6 m=32 s=50
